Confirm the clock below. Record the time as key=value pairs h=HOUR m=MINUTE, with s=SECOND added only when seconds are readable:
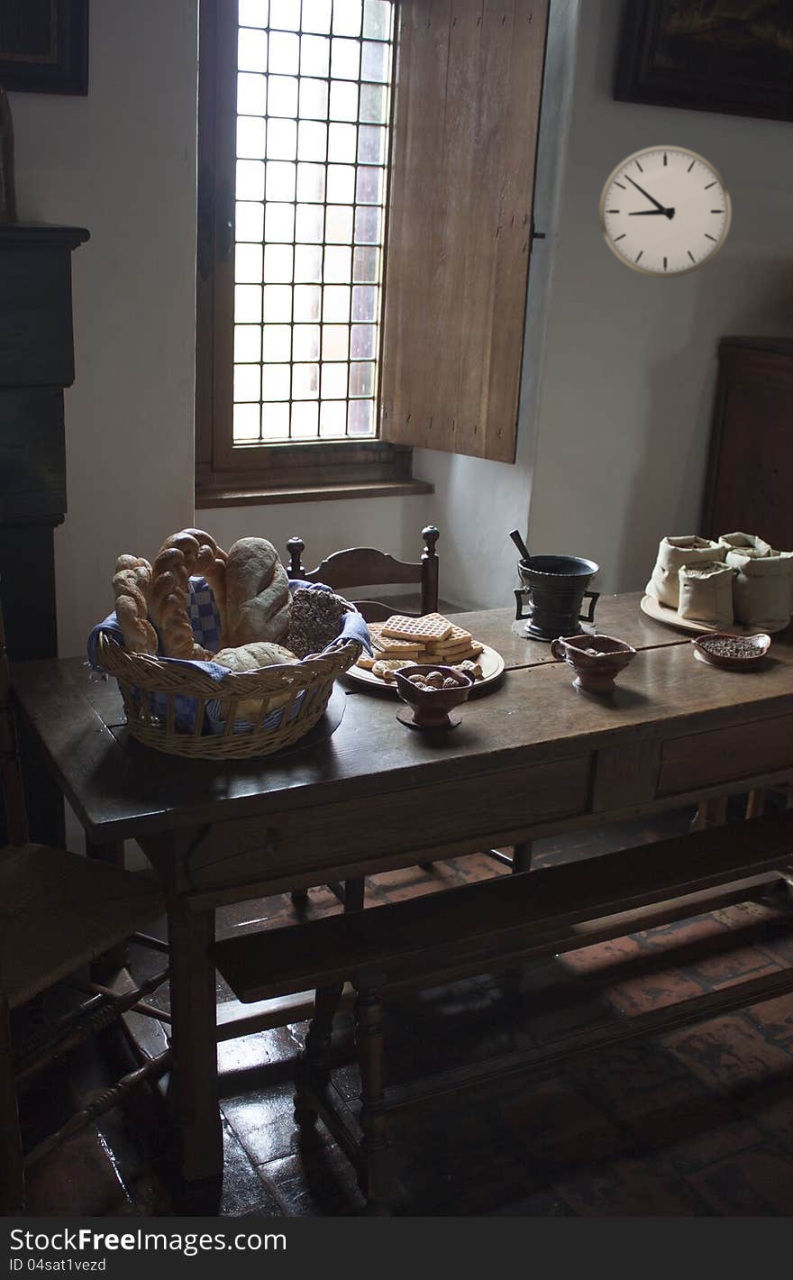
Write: h=8 m=52
